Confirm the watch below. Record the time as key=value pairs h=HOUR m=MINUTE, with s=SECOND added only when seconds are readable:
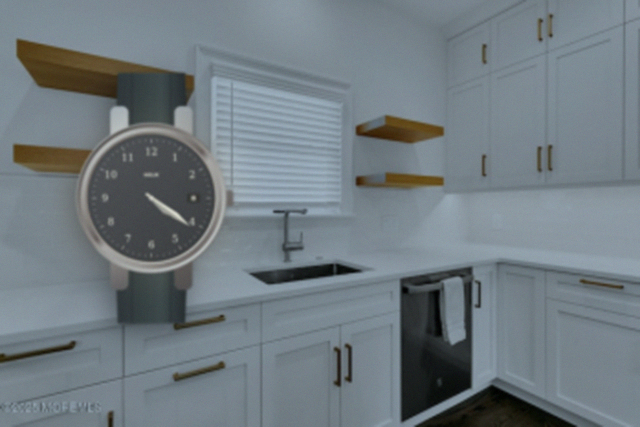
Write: h=4 m=21
